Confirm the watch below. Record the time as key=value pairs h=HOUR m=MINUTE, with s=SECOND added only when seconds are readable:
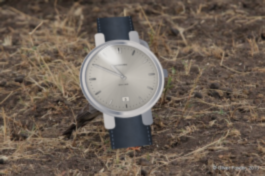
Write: h=10 m=50
